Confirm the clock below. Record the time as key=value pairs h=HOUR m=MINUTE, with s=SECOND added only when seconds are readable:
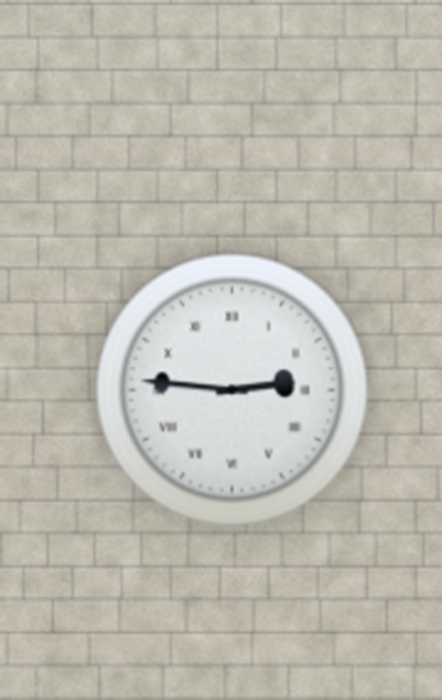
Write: h=2 m=46
